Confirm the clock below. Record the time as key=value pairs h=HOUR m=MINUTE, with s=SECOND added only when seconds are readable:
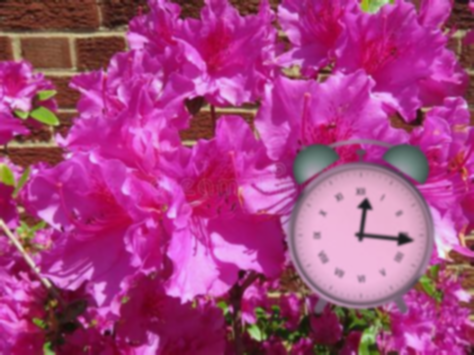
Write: h=12 m=16
